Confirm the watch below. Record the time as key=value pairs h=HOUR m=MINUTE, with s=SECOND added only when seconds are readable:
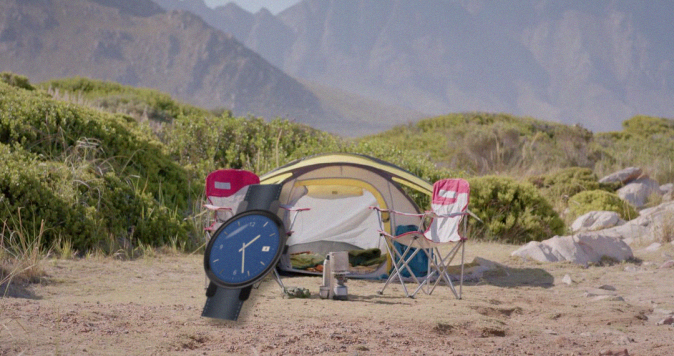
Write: h=1 m=27
